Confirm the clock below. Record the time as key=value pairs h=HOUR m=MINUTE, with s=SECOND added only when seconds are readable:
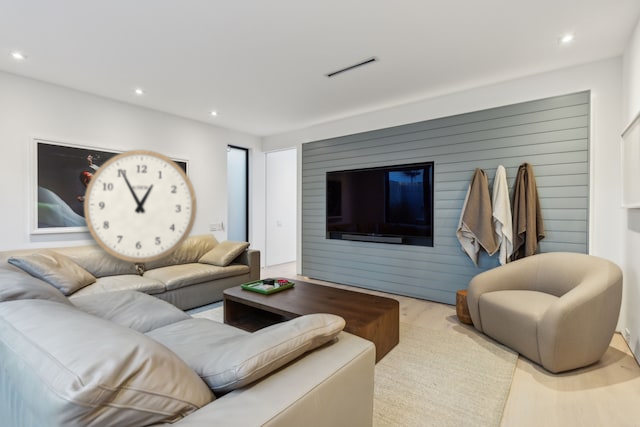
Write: h=12 m=55
